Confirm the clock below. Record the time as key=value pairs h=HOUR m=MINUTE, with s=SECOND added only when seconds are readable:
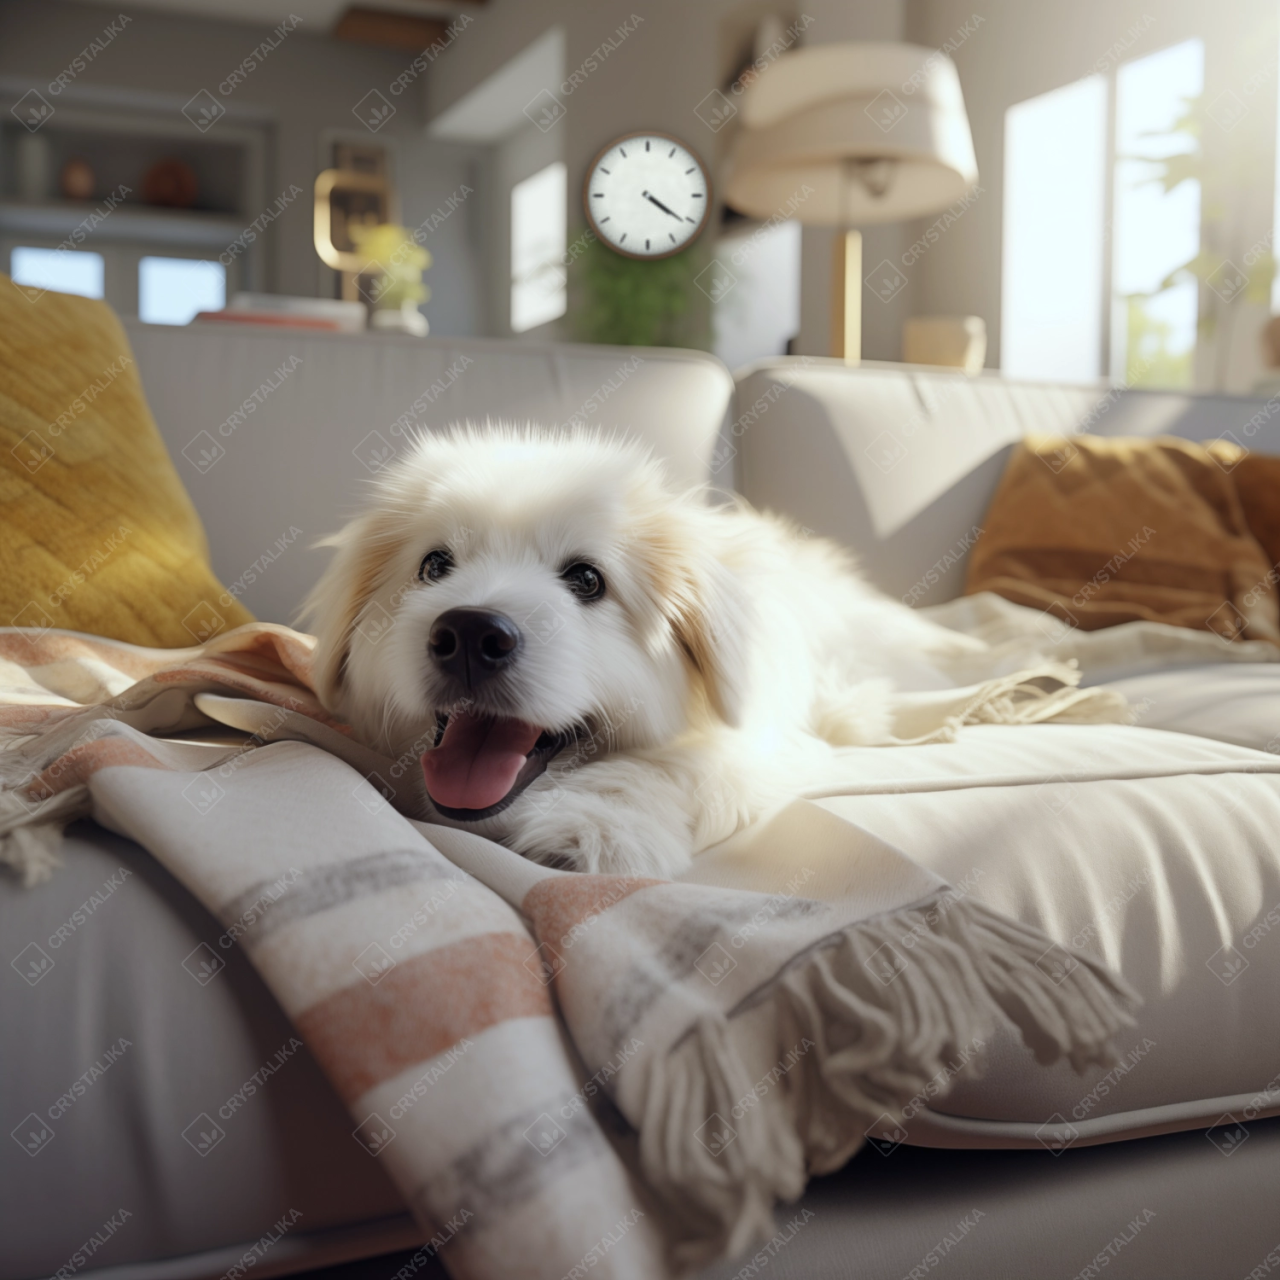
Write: h=4 m=21
